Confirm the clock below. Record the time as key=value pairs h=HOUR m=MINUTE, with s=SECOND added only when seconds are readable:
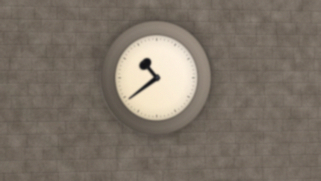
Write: h=10 m=39
